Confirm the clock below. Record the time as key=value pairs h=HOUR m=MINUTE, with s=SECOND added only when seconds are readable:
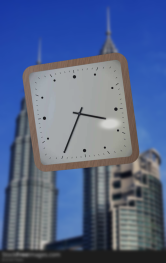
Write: h=3 m=35
